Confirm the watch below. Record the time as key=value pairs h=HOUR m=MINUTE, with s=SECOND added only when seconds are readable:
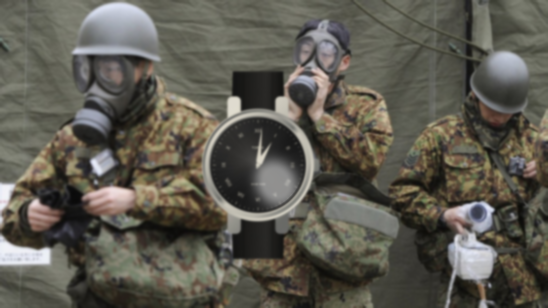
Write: h=1 m=1
